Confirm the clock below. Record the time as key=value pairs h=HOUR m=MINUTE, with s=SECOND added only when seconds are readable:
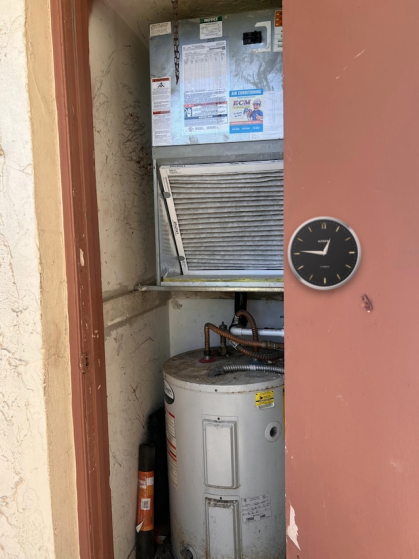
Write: h=12 m=46
